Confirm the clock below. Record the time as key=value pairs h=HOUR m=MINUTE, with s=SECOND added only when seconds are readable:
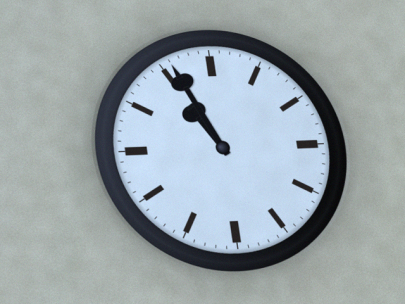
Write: h=10 m=56
